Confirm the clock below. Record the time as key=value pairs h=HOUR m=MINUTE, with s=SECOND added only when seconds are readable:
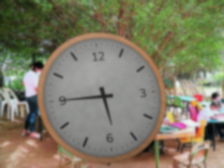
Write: h=5 m=45
